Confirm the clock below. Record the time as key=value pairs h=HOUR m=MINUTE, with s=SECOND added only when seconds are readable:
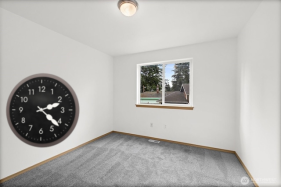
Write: h=2 m=22
